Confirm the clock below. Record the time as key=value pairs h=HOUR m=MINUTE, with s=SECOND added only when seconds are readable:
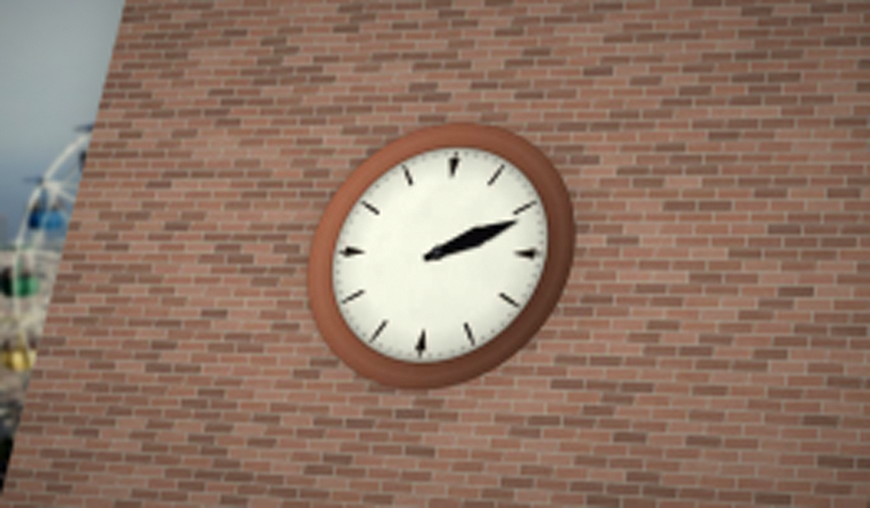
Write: h=2 m=11
